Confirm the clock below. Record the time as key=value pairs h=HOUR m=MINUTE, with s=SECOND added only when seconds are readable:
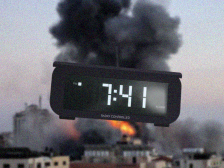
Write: h=7 m=41
